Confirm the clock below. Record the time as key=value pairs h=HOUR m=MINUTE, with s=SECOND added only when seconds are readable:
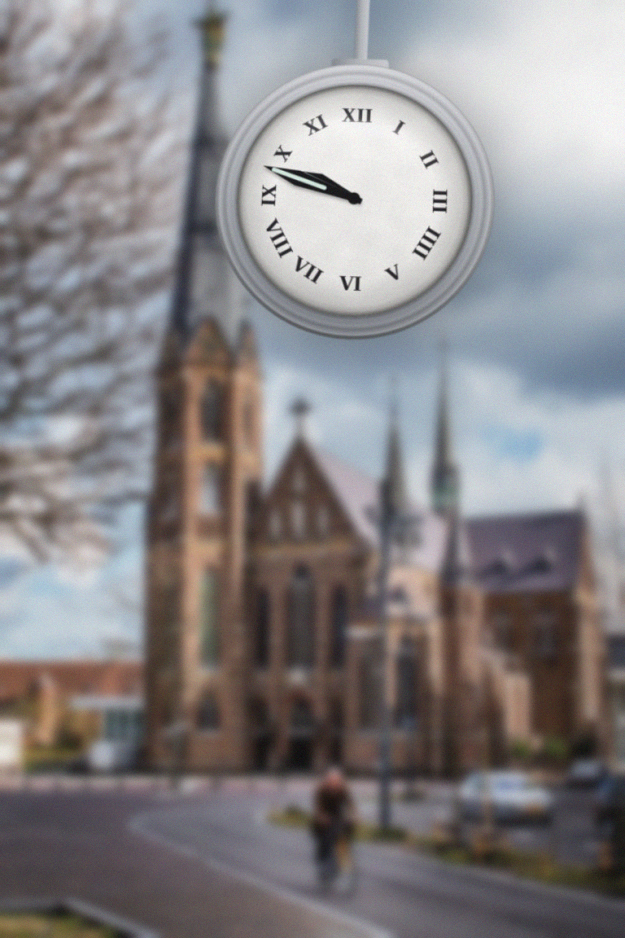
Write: h=9 m=48
